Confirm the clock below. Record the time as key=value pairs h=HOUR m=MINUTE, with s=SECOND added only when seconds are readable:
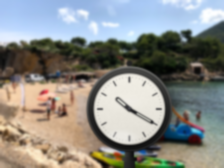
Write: h=10 m=20
